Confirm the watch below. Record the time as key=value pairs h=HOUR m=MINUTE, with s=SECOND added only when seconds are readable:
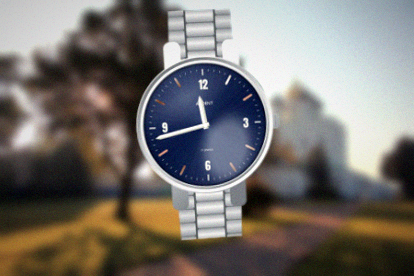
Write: h=11 m=43
